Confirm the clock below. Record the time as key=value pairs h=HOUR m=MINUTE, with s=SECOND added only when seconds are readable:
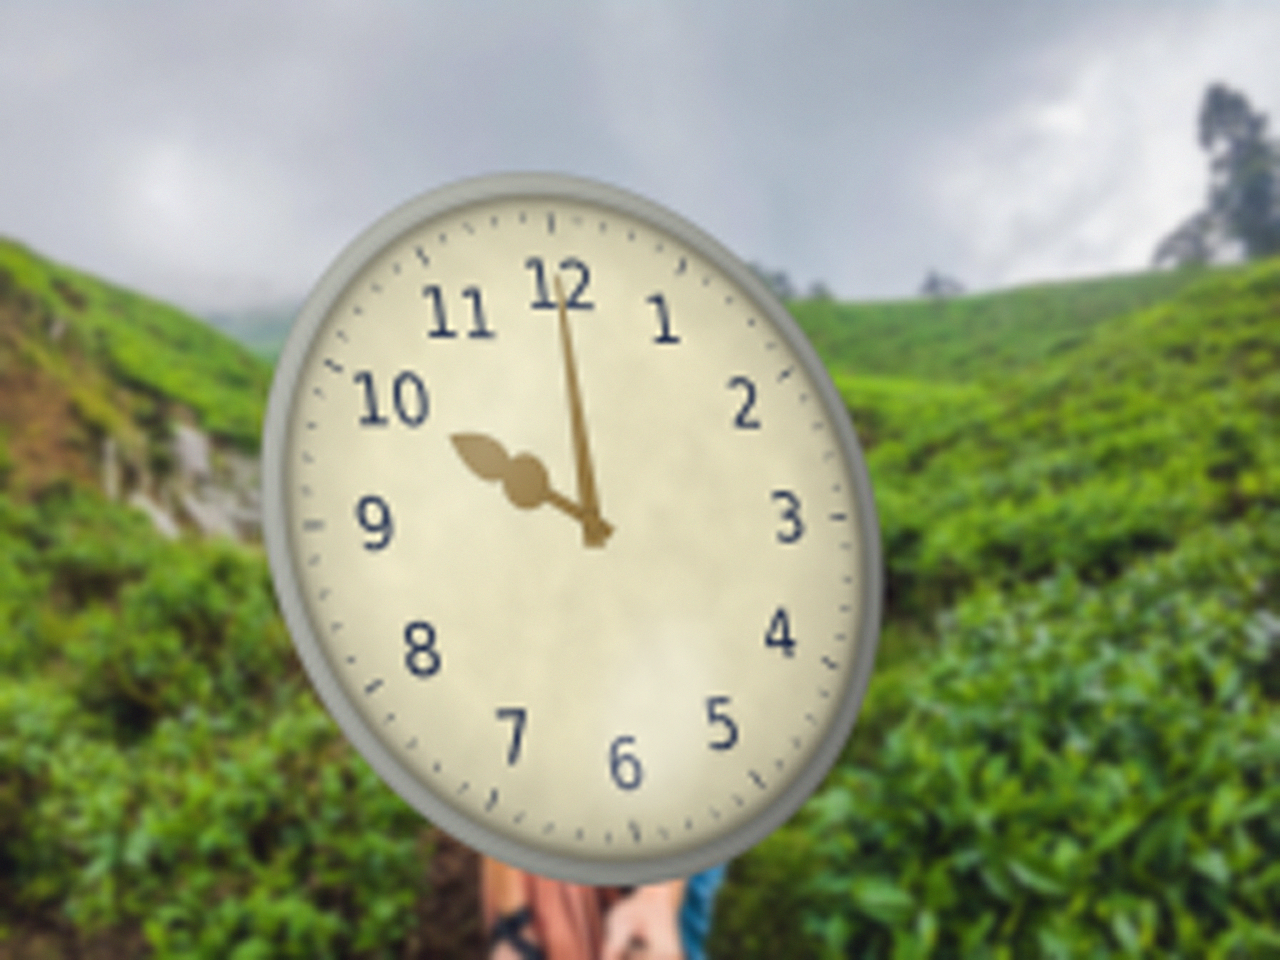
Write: h=10 m=0
